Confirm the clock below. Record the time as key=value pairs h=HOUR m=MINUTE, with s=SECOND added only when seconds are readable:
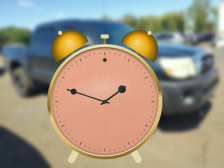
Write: h=1 m=48
